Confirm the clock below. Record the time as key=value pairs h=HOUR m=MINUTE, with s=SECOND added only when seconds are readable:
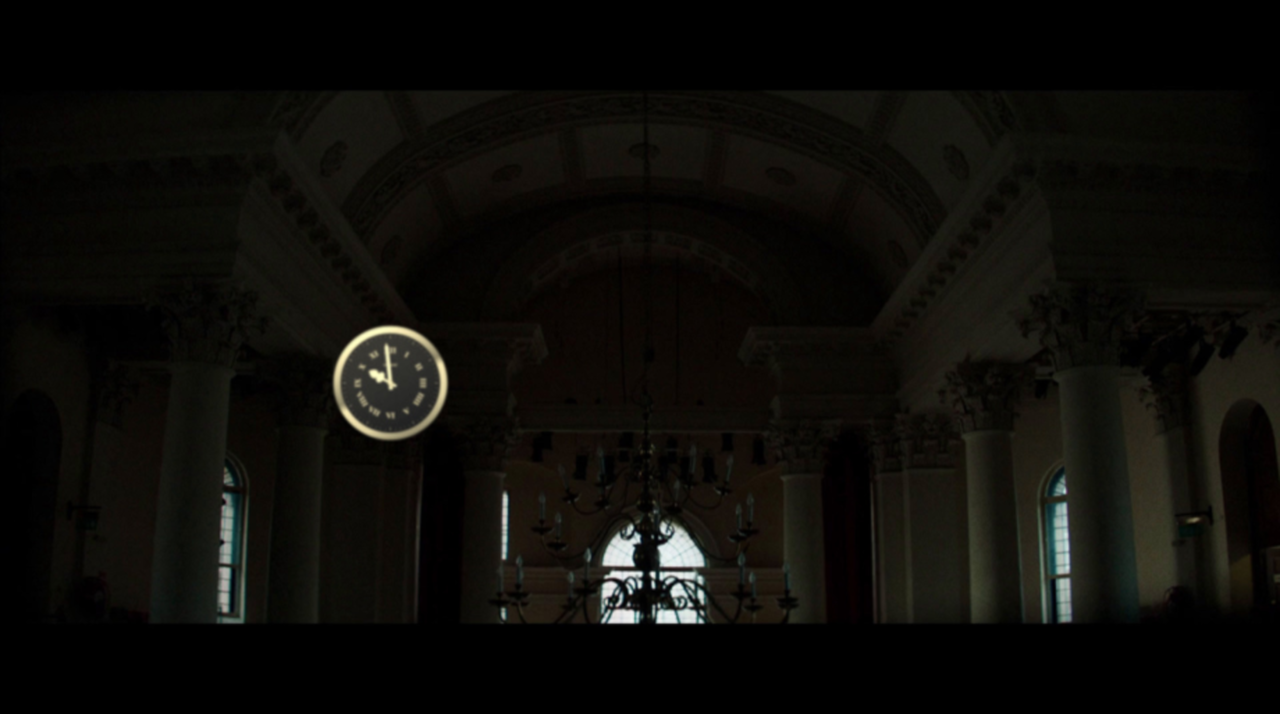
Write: h=9 m=59
